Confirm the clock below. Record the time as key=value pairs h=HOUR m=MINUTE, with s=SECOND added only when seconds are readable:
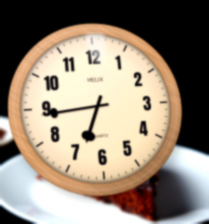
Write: h=6 m=44
